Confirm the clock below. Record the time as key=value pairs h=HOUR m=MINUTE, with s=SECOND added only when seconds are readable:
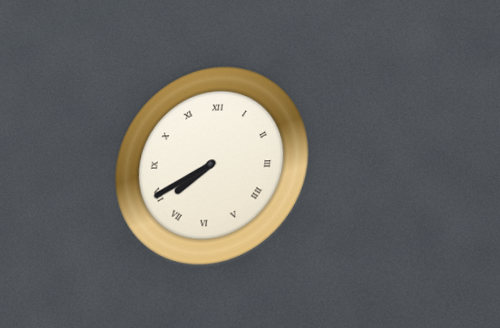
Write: h=7 m=40
